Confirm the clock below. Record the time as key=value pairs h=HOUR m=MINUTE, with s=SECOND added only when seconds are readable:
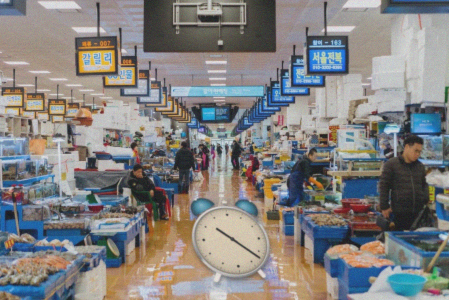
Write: h=10 m=22
